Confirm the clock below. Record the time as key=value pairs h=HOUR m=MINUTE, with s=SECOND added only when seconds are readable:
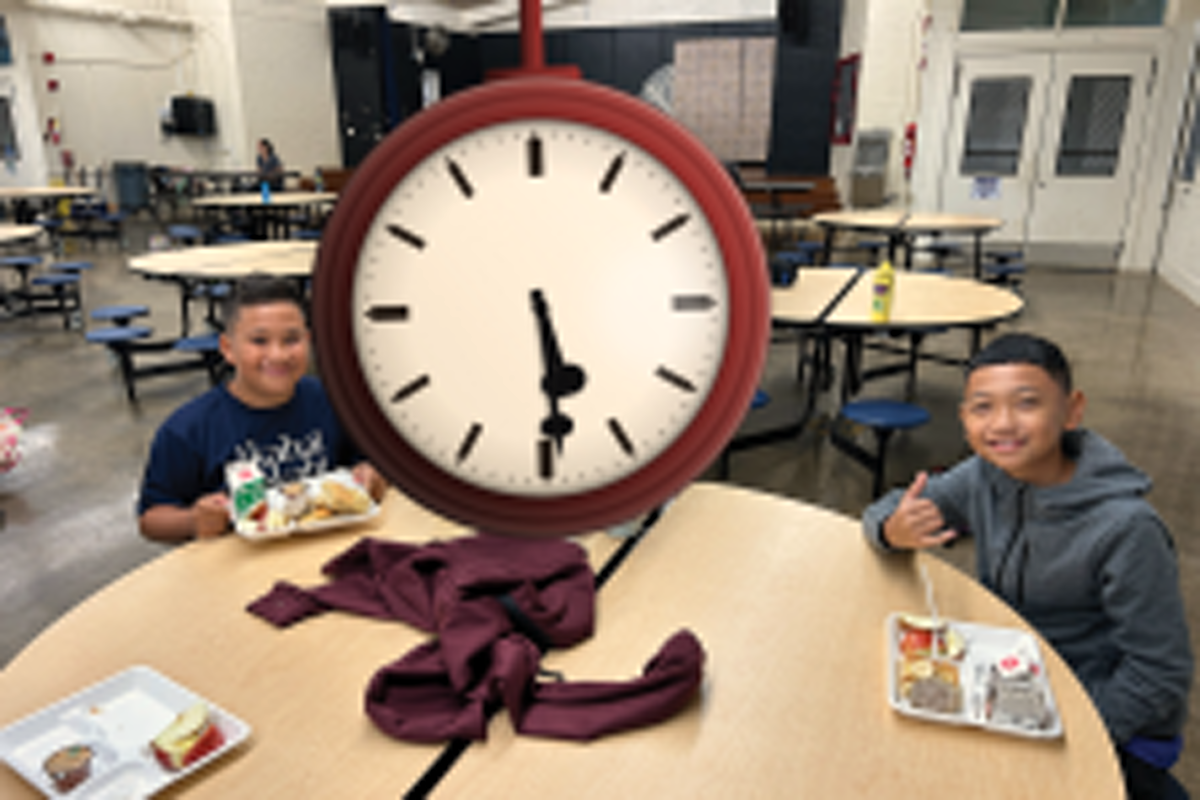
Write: h=5 m=29
